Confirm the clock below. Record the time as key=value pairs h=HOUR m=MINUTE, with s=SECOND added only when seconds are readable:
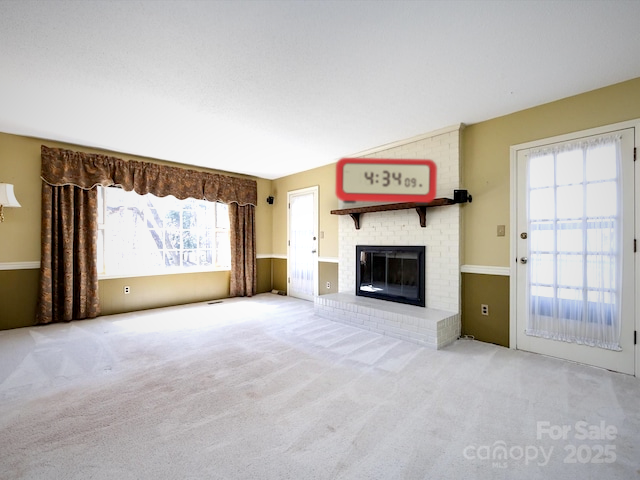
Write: h=4 m=34
